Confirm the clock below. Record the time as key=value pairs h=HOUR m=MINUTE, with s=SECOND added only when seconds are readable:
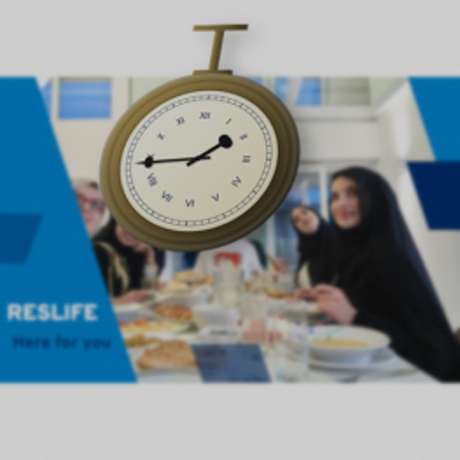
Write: h=1 m=44
